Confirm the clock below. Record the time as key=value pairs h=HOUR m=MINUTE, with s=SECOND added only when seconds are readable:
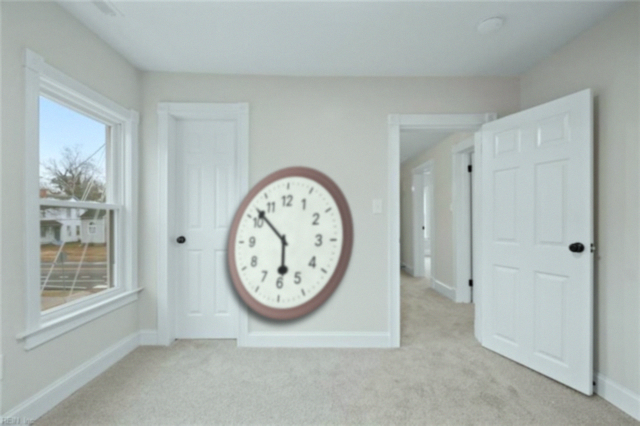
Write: h=5 m=52
